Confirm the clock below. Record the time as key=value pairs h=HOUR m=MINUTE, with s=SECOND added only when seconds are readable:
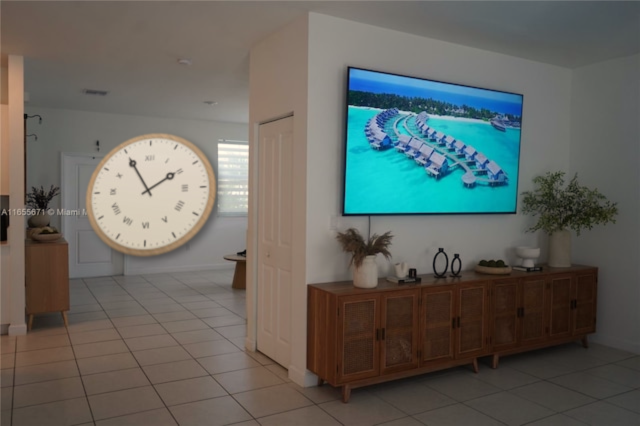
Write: h=1 m=55
